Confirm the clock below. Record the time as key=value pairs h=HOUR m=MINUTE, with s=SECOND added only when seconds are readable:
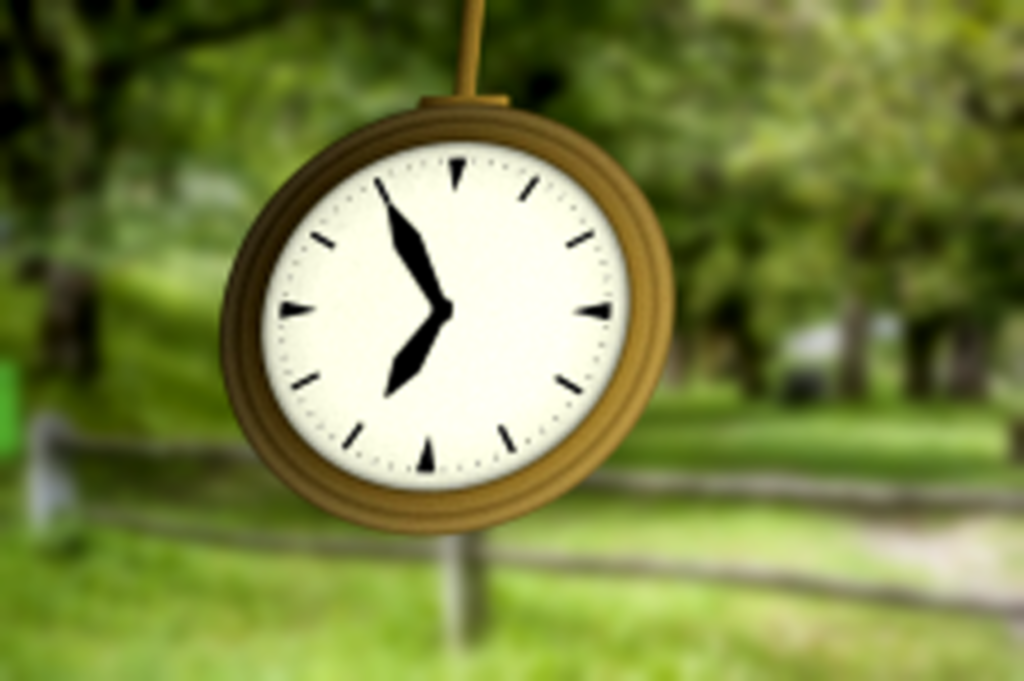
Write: h=6 m=55
